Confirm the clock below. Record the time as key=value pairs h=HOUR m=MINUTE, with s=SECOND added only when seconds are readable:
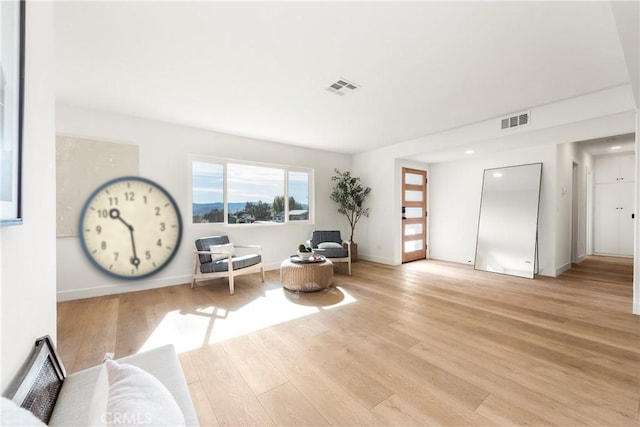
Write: h=10 m=29
